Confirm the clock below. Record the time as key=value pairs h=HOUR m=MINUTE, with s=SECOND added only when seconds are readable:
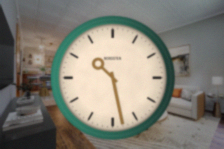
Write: h=10 m=28
